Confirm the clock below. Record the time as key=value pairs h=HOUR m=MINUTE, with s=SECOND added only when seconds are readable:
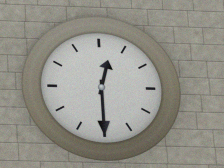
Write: h=12 m=30
